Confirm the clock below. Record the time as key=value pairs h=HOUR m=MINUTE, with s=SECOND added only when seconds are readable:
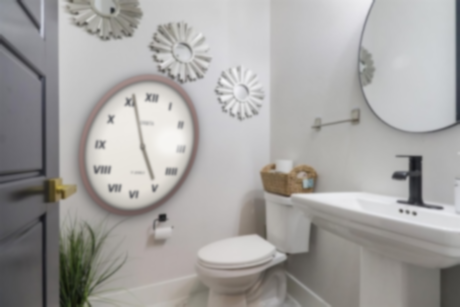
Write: h=4 m=56
